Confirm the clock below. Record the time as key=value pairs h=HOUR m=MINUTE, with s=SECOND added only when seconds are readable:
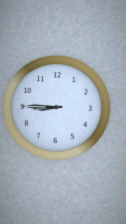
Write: h=8 m=45
